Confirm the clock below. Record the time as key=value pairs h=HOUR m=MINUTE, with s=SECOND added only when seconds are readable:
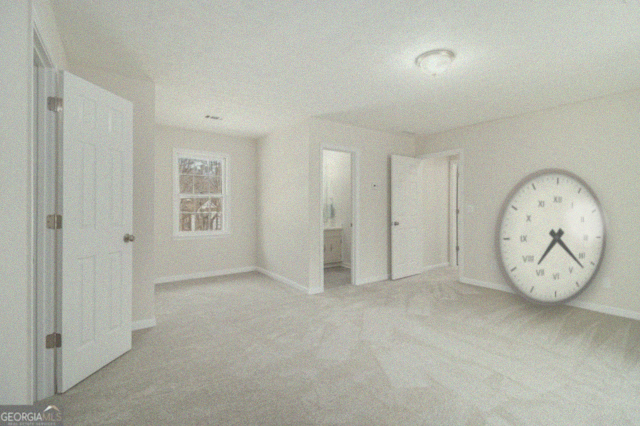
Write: h=7 m=22
